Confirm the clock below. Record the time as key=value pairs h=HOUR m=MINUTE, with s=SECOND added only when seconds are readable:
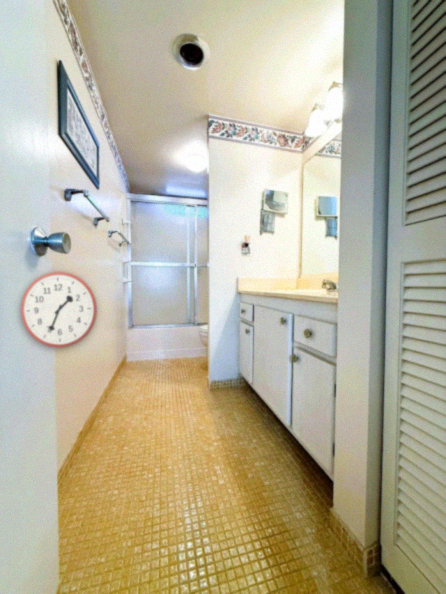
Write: h=1 m=34
